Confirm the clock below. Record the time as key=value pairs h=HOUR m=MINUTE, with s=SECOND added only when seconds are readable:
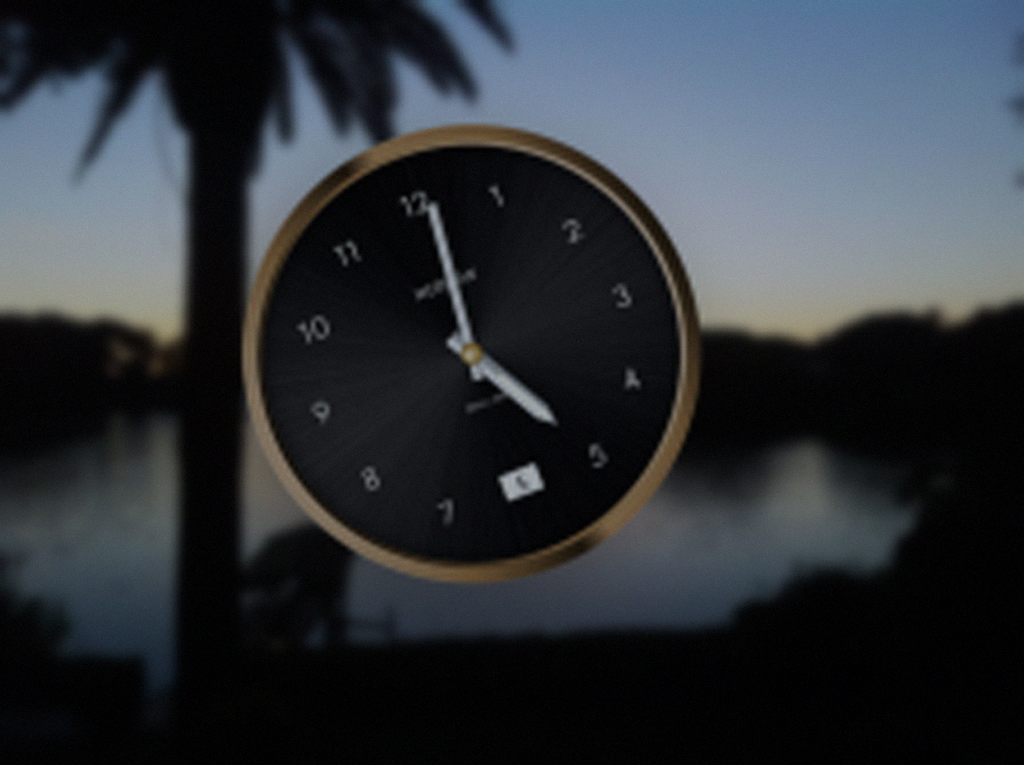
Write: h=5 m=1
